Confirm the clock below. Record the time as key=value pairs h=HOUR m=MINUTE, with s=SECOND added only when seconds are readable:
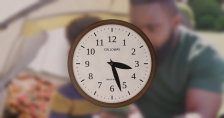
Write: h=3 m=27
